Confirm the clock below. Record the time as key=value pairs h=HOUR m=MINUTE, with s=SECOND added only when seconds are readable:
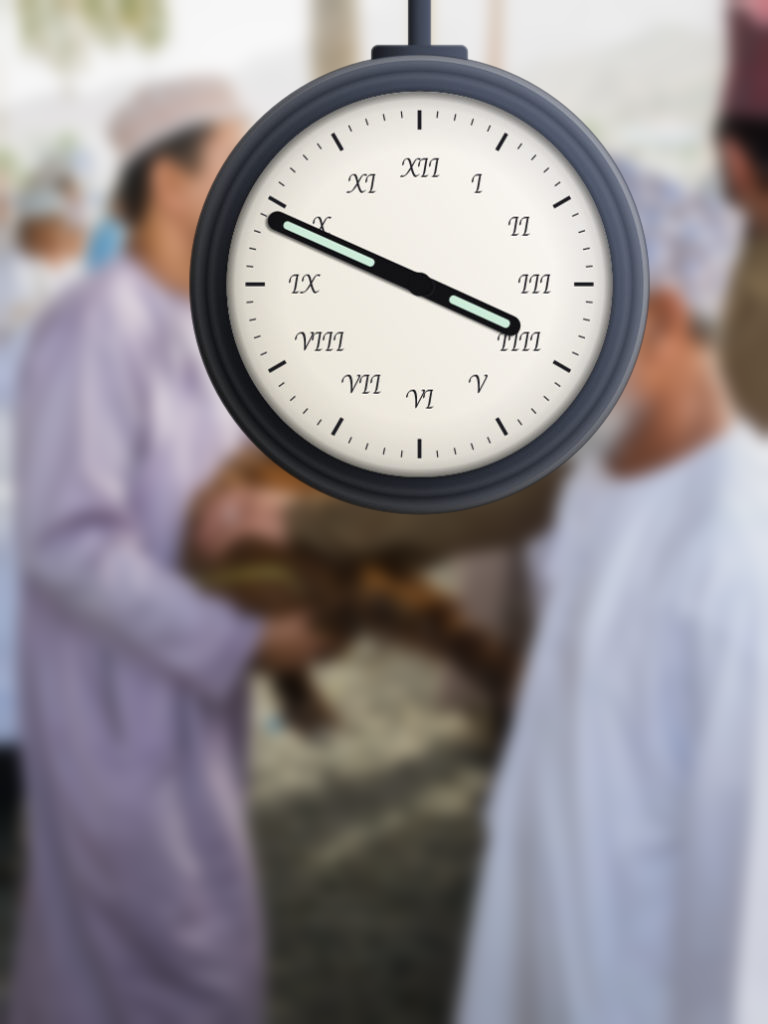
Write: h=3 m=49
